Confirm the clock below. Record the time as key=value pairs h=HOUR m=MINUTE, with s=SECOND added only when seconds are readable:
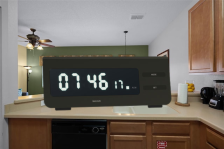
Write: h=7 m=46 s=17
